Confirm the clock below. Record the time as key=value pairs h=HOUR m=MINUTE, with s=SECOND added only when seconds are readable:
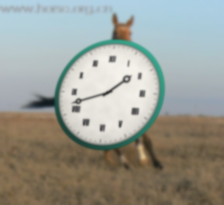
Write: h=1 m=42
